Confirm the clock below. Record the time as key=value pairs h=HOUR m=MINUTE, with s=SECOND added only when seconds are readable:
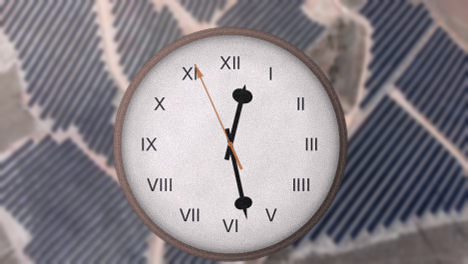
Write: h=12 m=27 s=56
